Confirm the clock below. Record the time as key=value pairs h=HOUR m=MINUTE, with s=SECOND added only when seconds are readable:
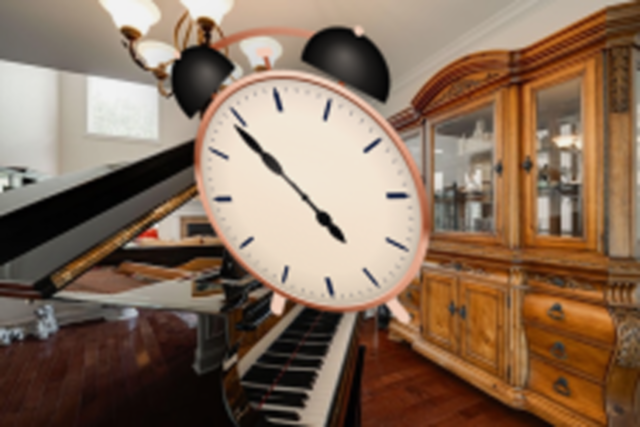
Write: h=4 m=54
